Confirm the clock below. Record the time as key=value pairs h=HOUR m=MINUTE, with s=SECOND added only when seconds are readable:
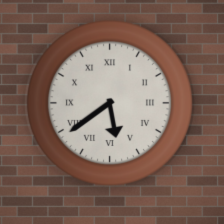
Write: h=5 m=39
